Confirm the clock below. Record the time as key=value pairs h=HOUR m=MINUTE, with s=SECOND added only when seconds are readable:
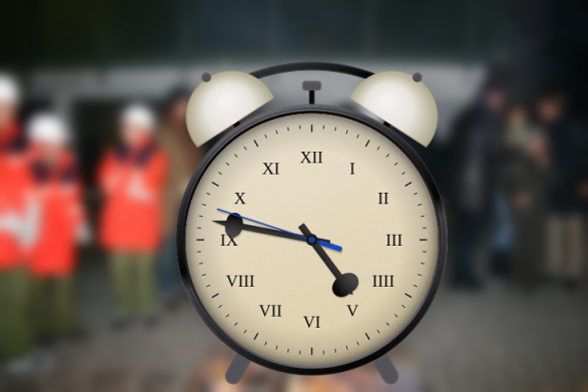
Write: h=4 m=46 s=48
